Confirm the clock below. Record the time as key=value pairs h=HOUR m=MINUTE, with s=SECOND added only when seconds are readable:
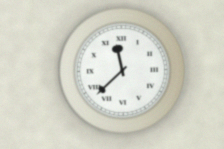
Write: h=11 m=38
